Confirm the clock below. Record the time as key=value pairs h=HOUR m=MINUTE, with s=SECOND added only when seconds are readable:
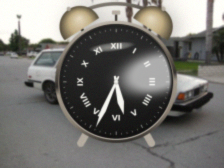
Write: h=5 m=34
